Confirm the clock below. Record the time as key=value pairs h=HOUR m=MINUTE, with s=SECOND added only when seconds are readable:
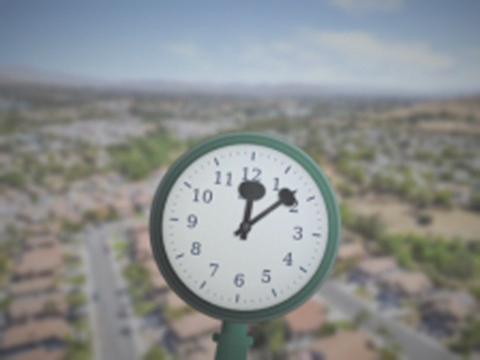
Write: h=12 m=8
